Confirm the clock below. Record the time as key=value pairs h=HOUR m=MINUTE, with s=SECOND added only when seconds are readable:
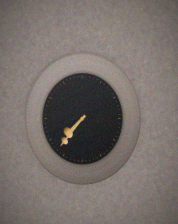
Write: h=7 m=37
